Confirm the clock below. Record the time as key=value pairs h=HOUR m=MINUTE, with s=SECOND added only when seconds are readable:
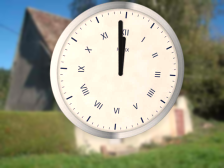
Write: h=11 m=59
